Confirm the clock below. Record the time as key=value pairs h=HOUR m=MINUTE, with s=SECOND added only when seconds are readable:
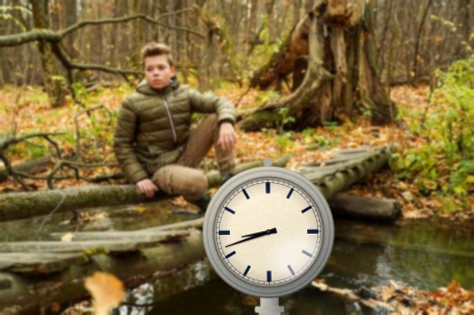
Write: h=8 m=42
